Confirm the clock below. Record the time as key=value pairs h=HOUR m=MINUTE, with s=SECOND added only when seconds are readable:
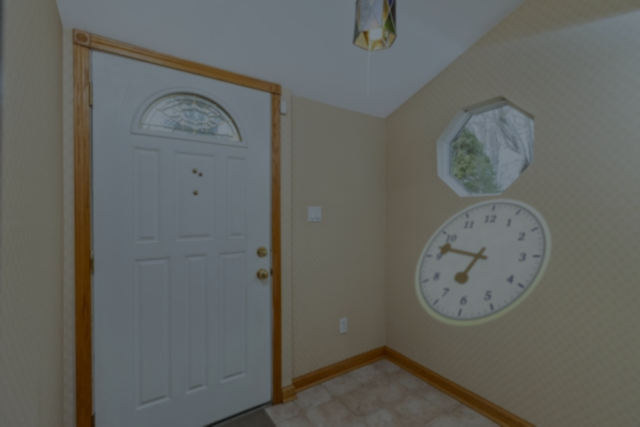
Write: h=6 m=47
